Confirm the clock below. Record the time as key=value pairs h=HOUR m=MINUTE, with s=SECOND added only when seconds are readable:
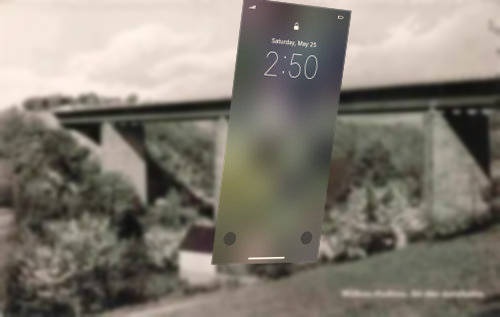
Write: h=2 m=50
